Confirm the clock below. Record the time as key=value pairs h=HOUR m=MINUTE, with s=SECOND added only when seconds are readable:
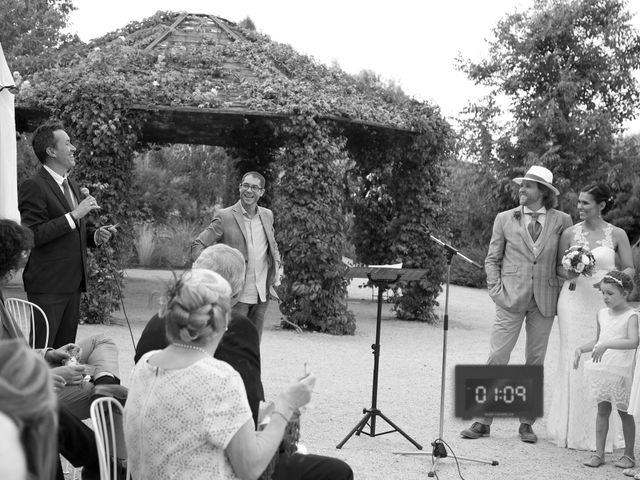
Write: h=1 m=9
